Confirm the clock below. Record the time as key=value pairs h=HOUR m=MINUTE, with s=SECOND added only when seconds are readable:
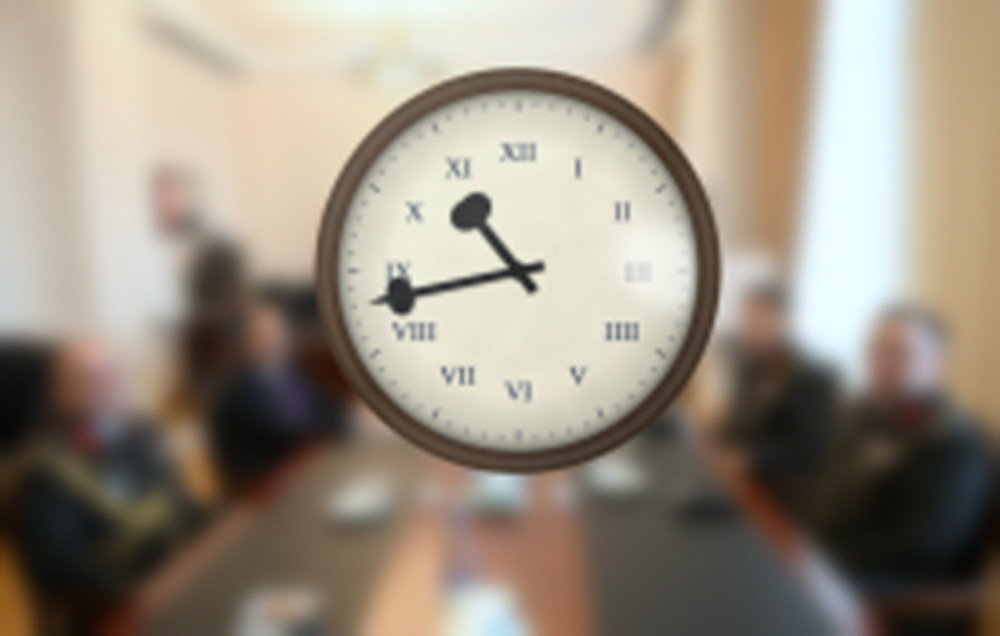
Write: h=10 m=43
